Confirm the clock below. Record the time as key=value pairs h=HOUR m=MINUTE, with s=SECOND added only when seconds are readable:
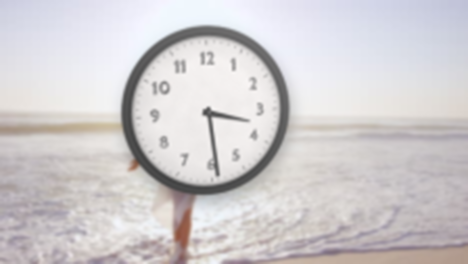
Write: h=3 m=29
